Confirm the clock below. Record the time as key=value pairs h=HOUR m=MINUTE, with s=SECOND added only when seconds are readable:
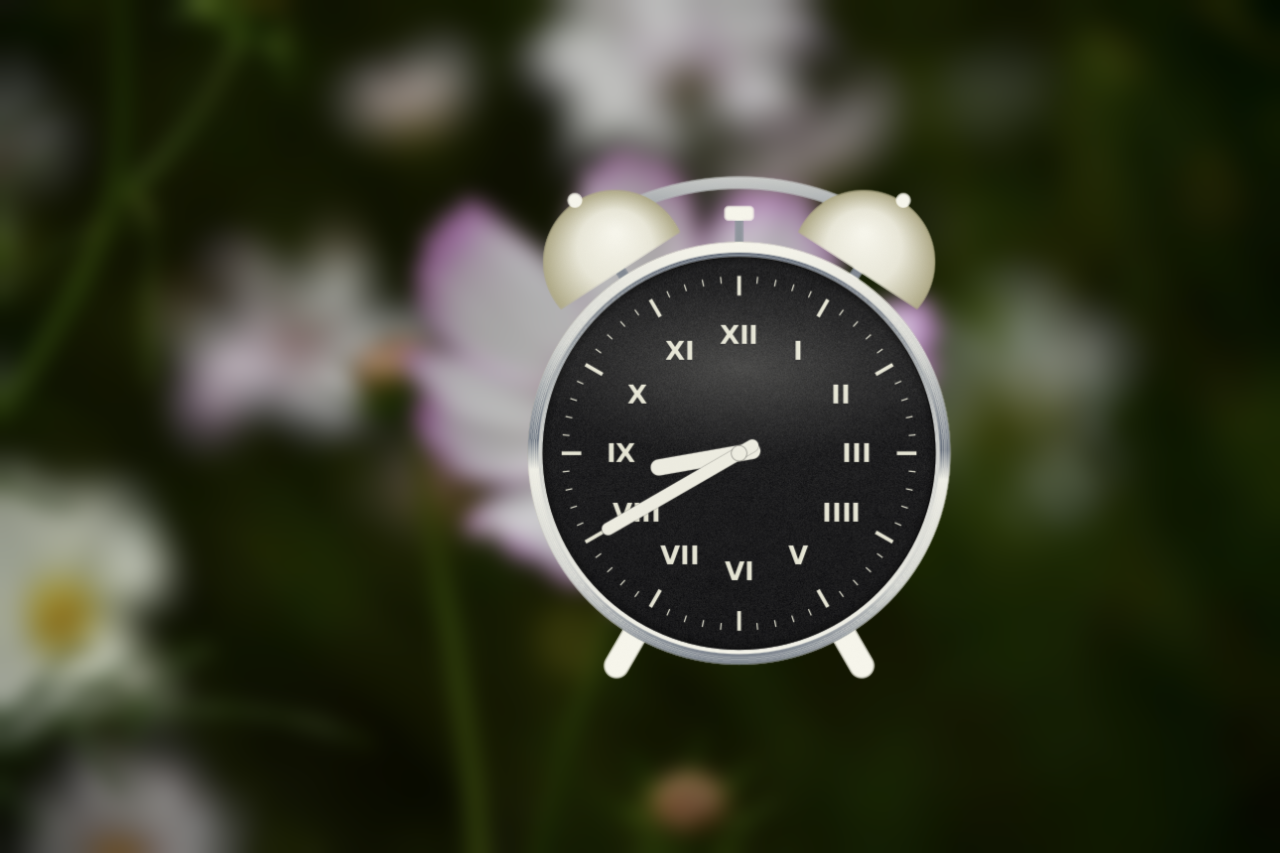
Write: h=8 m=40
